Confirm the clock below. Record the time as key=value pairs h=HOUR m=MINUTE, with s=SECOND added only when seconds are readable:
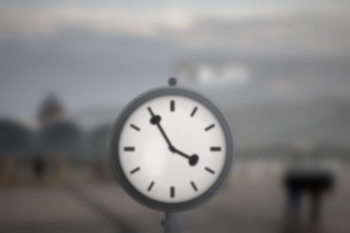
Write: h=3 m=55
